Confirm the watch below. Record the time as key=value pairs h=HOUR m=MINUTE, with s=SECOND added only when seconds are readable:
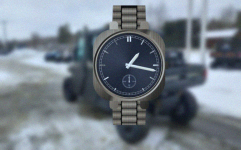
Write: h=1 m=17
